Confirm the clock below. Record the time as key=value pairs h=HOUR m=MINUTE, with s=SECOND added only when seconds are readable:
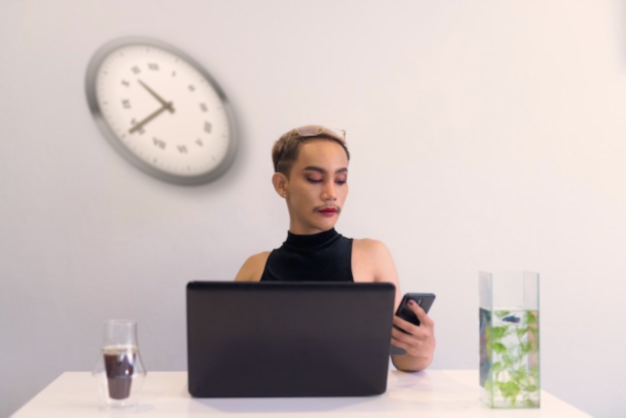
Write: h=10 m=40
